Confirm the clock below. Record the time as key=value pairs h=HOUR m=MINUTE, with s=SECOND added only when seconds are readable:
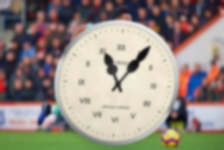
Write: h=11 m=6
